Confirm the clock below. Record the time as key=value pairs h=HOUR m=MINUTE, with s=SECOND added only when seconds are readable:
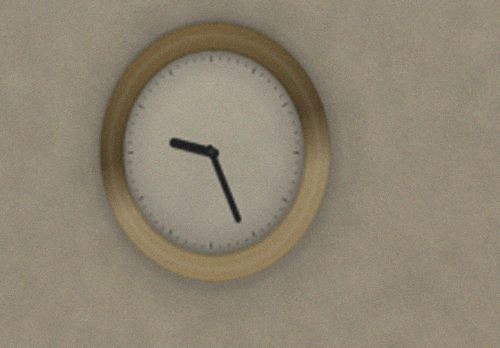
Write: h=9 m=26
